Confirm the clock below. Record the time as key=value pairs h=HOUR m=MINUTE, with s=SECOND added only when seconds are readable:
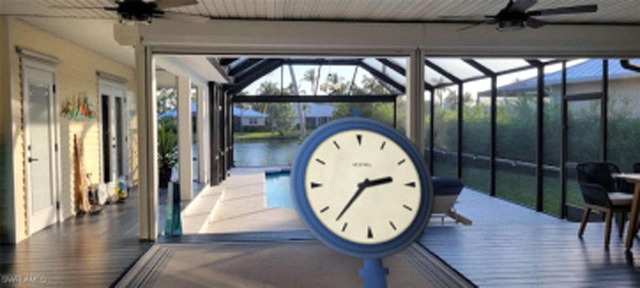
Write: h=2 m=37
